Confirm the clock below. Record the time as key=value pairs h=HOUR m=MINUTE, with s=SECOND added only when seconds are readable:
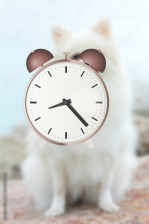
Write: h=8 m=23
